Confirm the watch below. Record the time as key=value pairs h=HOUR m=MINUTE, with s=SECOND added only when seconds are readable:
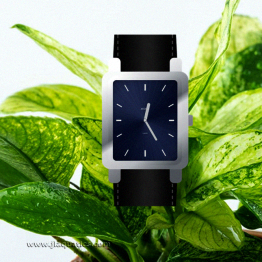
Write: h=12 m=25
